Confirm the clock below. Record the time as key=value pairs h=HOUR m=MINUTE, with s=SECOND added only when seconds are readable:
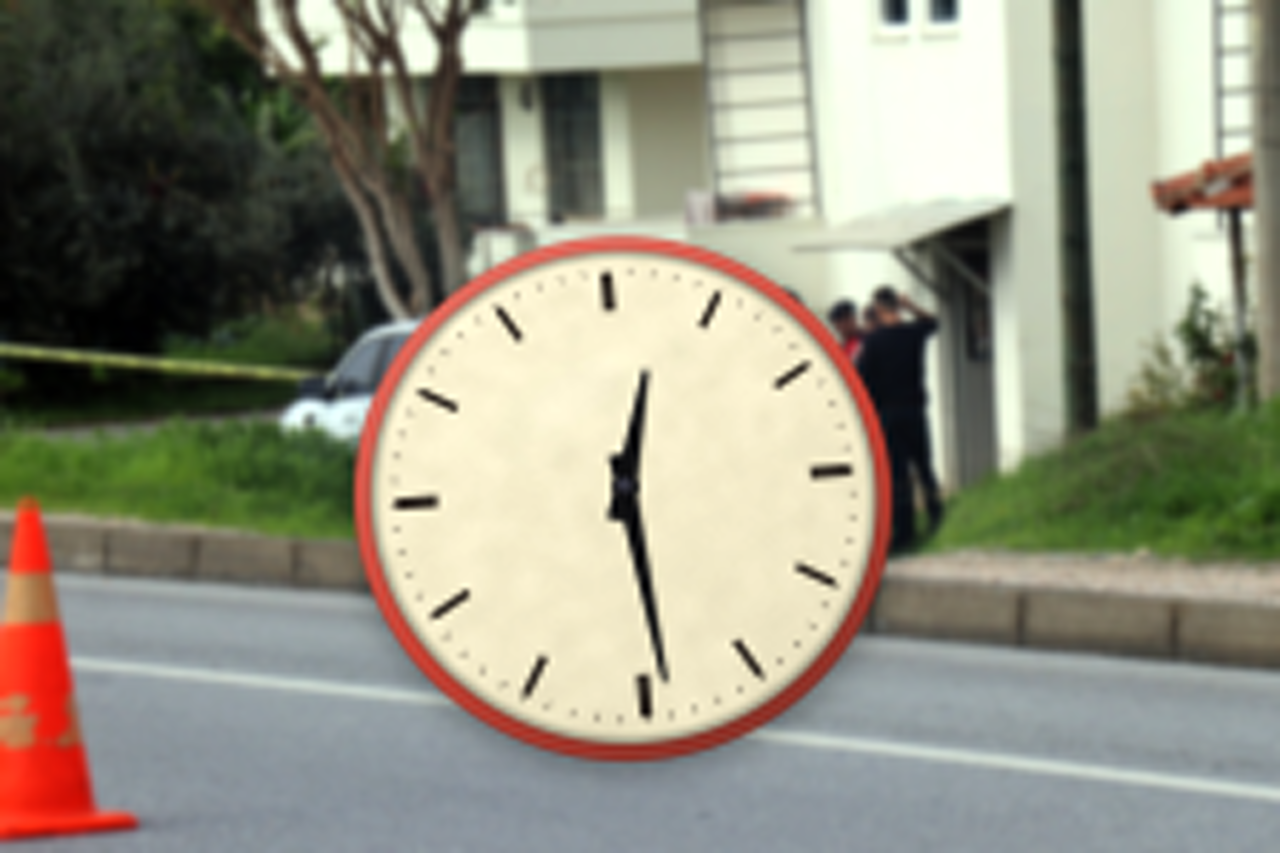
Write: h=12 m=29
